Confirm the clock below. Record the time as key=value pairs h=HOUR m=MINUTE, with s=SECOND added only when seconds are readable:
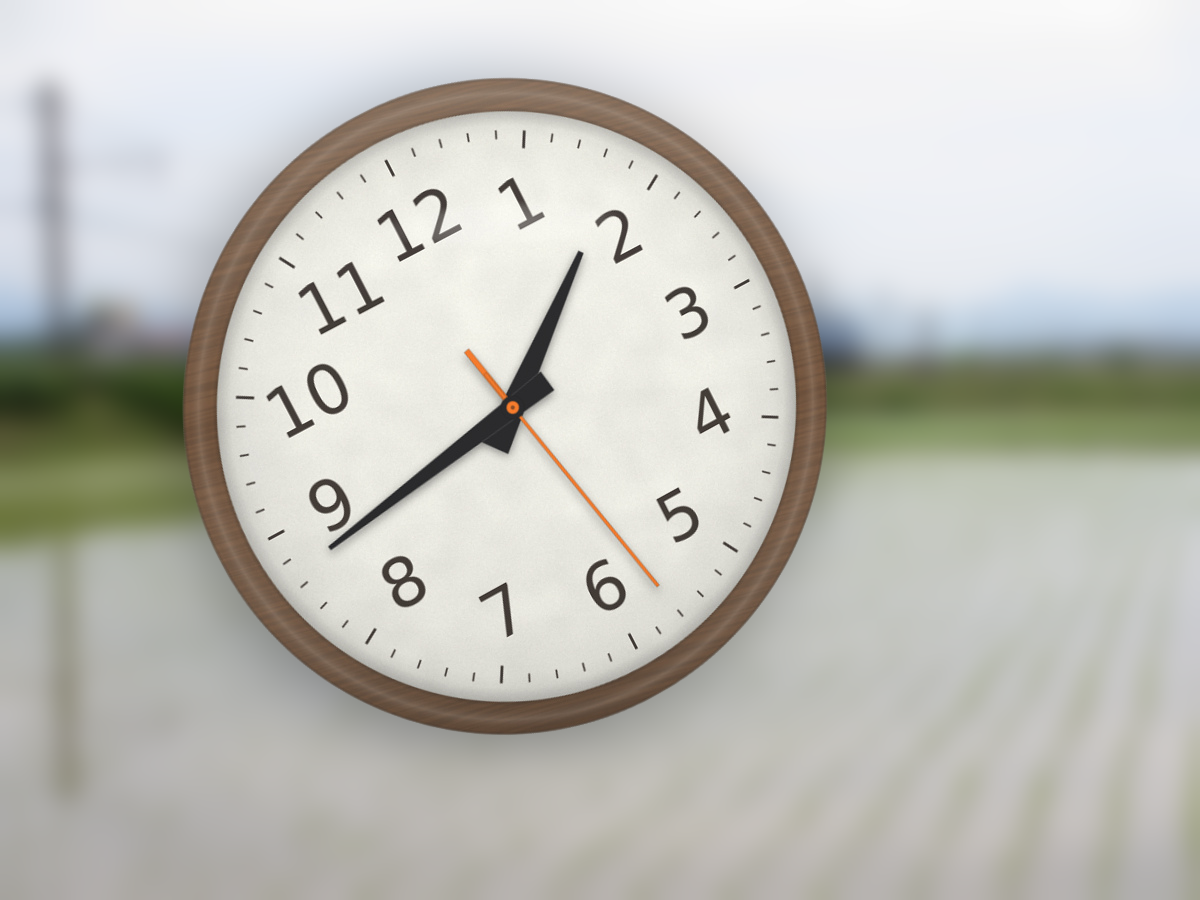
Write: h=1 m=43 s=28
